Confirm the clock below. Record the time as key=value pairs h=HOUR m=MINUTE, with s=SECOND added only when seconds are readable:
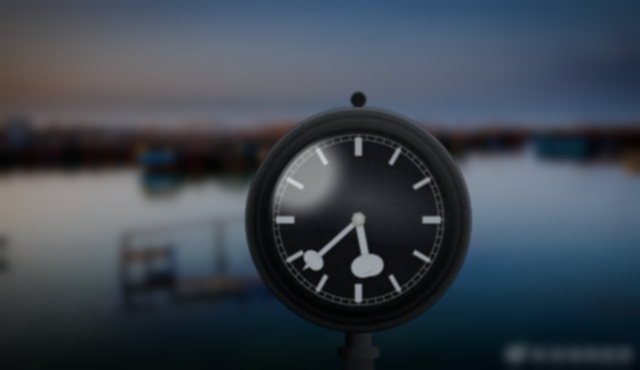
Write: h=5 m=38
